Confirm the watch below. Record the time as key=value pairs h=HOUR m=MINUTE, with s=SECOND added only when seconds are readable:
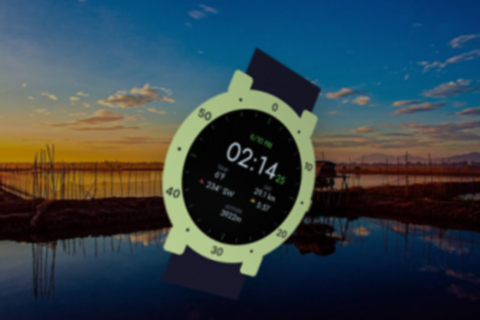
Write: h=2 m=14
